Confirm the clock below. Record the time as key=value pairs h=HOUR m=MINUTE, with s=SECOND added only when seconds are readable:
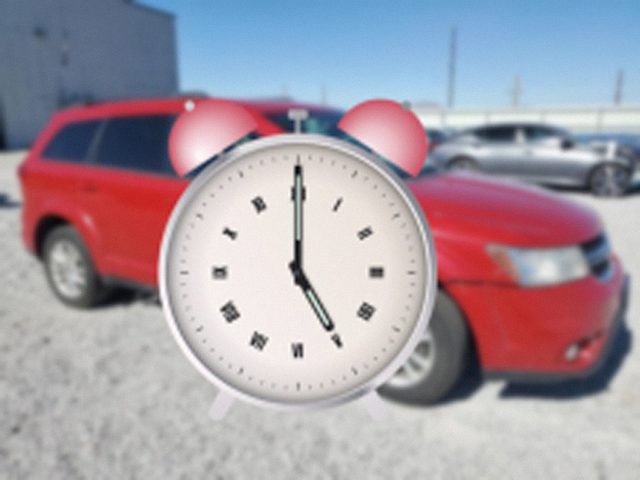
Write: h=5 m=0
